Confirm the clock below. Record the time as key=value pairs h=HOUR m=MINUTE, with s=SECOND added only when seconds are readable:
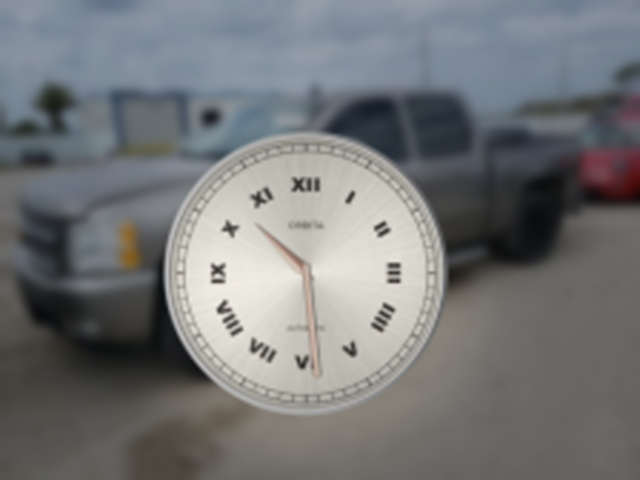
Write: h=10 m=29
